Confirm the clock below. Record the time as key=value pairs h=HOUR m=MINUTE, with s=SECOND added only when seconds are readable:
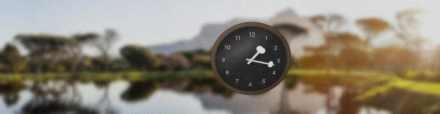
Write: h=1 m=17
